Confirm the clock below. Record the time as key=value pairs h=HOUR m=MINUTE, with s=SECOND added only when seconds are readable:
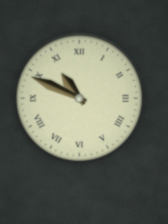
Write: h=10 m=49
